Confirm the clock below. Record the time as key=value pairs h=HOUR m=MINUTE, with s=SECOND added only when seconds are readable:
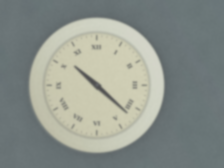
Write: h=10 m=22
